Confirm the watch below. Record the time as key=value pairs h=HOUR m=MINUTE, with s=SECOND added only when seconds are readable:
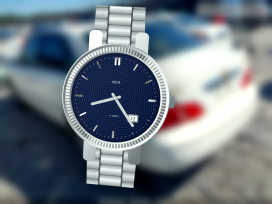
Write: h=8 m=24
